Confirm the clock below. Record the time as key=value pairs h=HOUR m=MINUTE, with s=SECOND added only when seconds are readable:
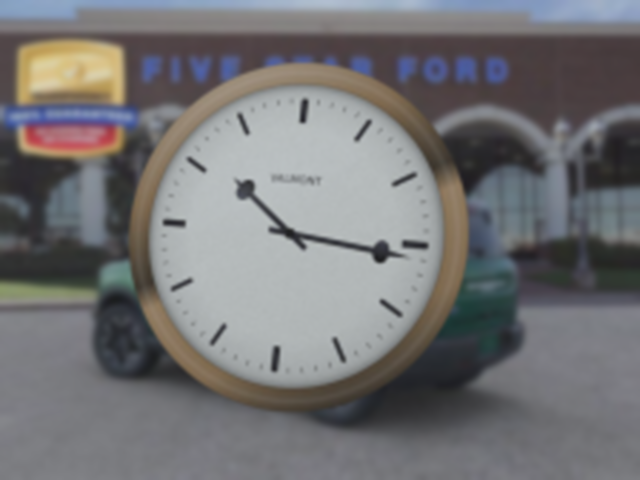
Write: h=10 m=16
